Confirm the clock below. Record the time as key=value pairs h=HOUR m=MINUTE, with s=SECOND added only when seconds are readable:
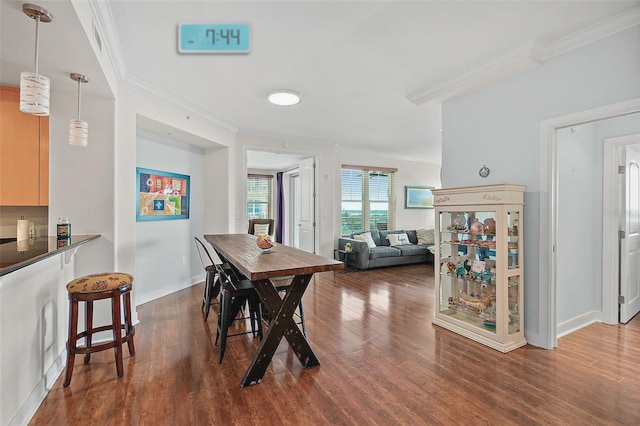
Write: h=7 m=44
